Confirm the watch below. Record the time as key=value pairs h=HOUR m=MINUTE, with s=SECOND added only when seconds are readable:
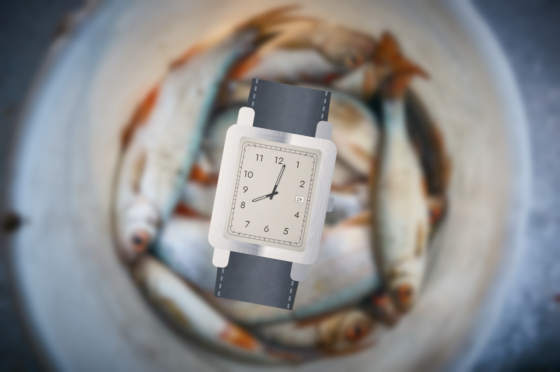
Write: h=8 m=2
